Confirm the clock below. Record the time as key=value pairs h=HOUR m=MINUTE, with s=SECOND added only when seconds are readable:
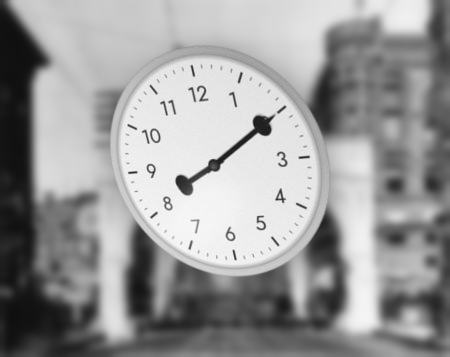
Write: h=8 m=10
